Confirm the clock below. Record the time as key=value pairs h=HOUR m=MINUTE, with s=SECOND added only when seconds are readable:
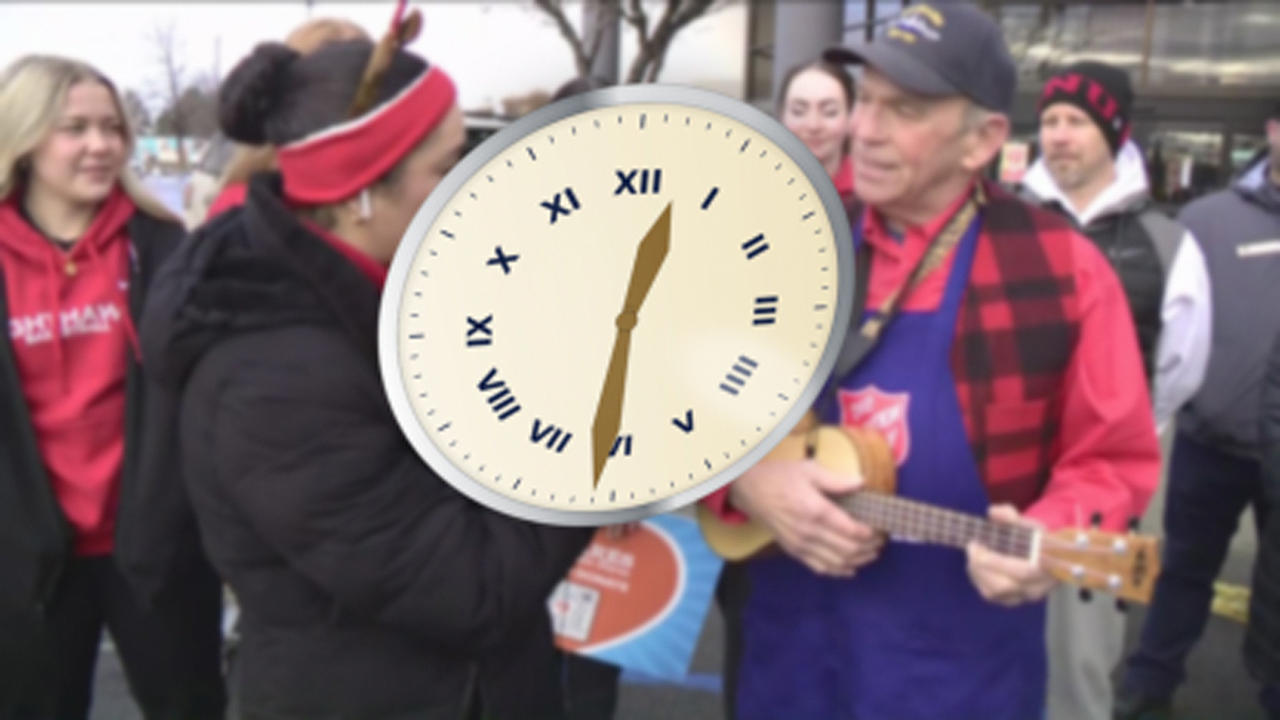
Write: h=12 m=31
